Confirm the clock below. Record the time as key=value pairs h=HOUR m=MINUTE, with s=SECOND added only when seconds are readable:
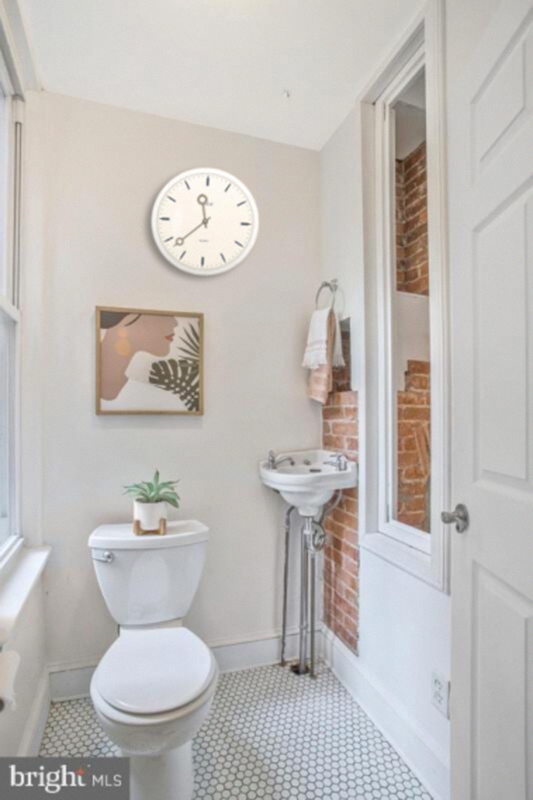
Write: h=11 m=38
